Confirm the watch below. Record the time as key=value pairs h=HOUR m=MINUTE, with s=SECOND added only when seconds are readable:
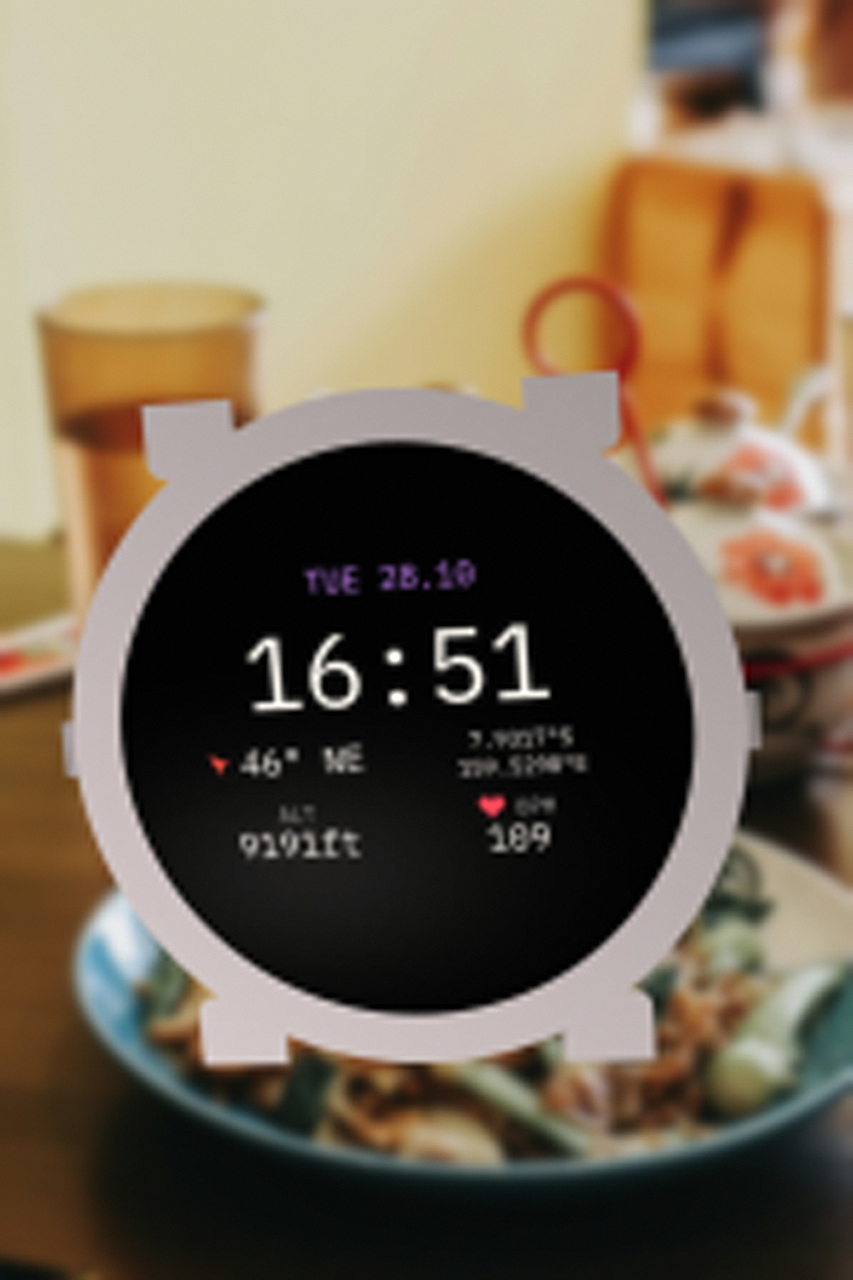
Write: h=16 m=51
